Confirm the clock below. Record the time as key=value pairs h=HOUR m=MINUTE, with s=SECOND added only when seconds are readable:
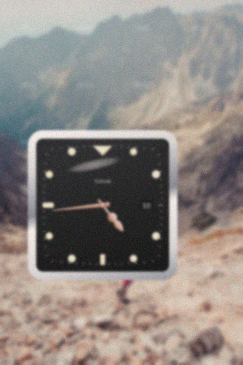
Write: h=4 m=44
